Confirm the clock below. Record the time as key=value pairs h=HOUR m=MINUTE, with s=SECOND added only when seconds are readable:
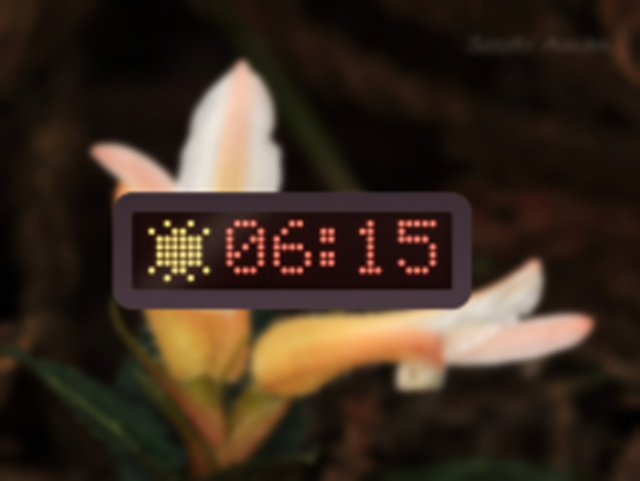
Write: h=6 m=15
